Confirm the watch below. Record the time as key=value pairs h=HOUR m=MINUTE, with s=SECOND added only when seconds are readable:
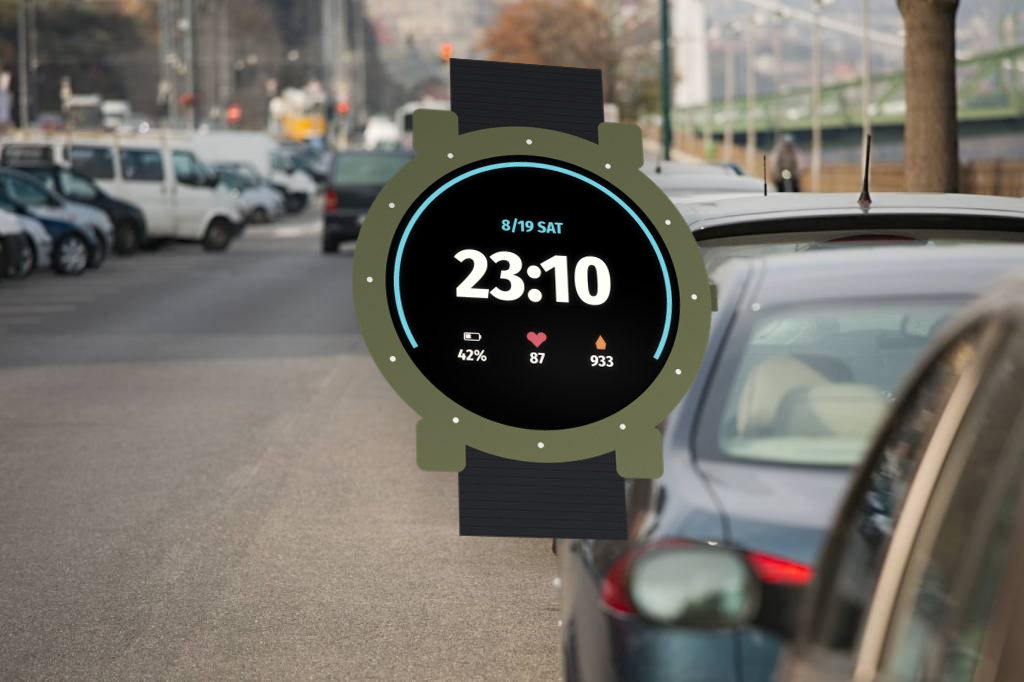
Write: h=23 m=10
